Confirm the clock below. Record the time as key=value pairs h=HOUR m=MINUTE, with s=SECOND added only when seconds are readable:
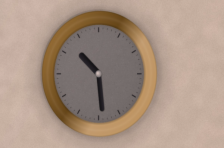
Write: h=10 m=29
